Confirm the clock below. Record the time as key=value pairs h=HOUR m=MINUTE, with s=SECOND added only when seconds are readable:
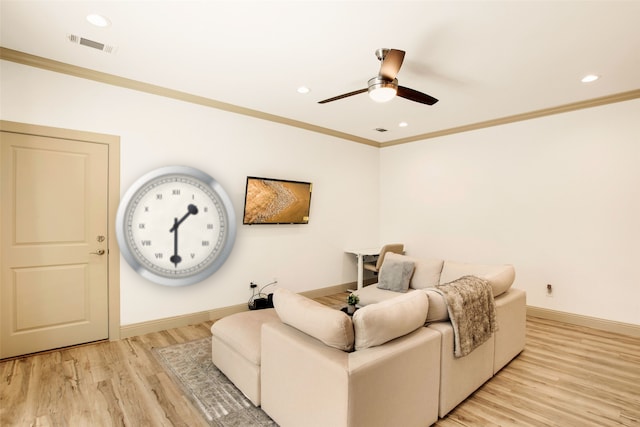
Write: h=1 m=30
